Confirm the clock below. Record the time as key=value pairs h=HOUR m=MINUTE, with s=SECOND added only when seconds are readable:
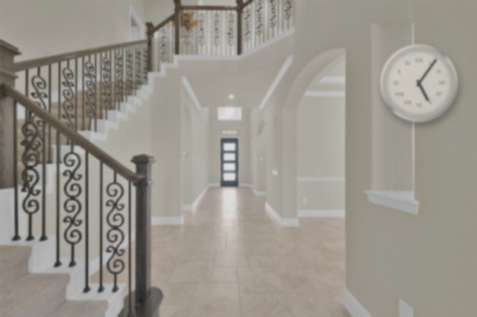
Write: h=5 m=6
